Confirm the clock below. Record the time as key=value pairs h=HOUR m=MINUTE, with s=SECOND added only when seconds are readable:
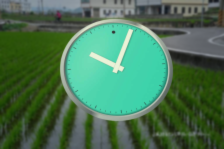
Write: h=10 m=4
